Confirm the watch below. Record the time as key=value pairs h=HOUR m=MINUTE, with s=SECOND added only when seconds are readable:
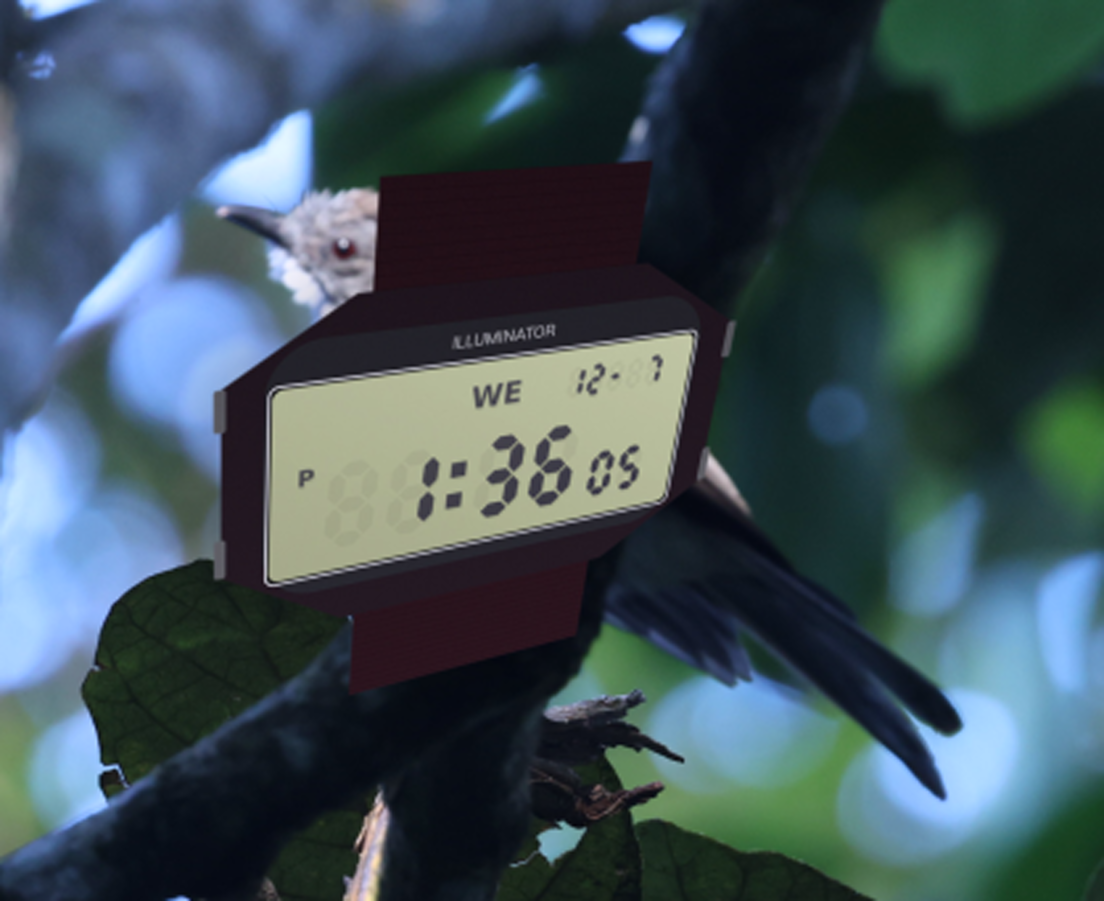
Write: h=1 m=36 s=5
